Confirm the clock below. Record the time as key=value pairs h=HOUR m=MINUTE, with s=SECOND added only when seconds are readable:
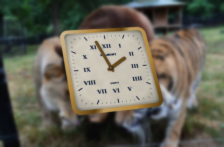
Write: h=1 m=57
